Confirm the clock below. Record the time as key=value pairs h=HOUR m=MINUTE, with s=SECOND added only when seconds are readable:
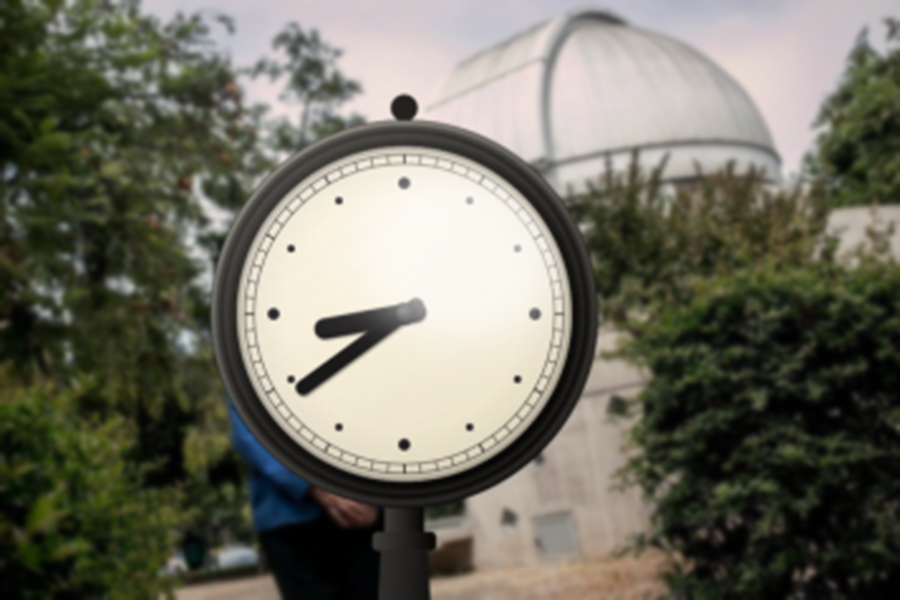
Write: h=8 m=39
